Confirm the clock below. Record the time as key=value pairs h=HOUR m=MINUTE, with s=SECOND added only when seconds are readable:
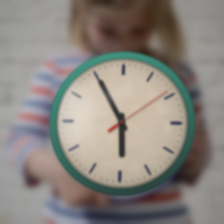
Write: h=5 m=55 s=9
